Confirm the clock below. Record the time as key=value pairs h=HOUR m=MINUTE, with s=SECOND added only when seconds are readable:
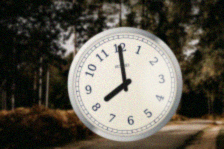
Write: h=8 m=0
